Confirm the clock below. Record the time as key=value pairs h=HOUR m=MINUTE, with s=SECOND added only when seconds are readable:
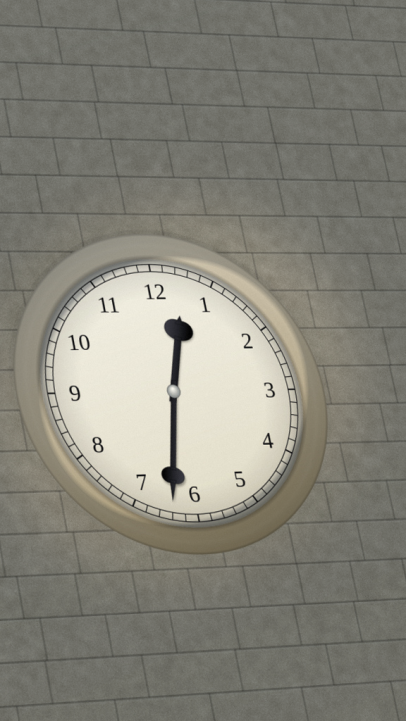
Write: h=12 m=32
